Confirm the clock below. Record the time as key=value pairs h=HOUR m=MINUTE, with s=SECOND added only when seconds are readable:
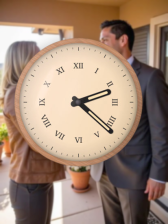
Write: h=2 m=22
